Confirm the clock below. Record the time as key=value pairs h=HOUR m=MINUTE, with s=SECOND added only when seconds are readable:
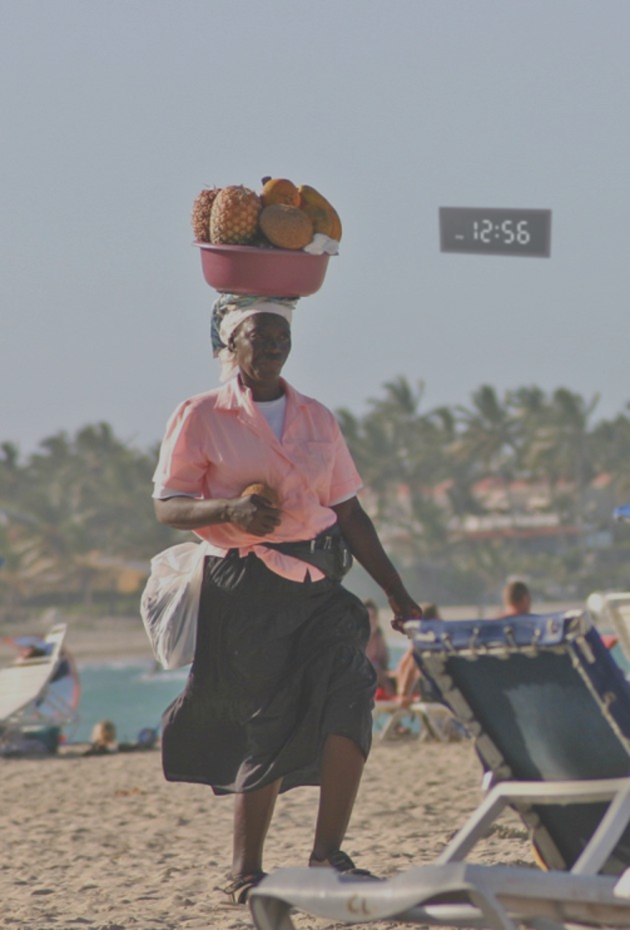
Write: h=12 m=56
